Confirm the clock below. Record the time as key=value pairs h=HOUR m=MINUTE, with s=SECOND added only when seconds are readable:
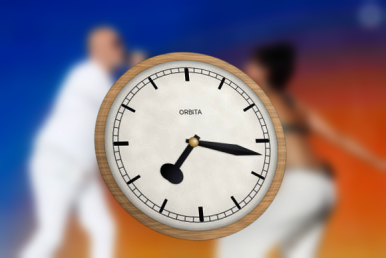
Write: h=7 m=17
